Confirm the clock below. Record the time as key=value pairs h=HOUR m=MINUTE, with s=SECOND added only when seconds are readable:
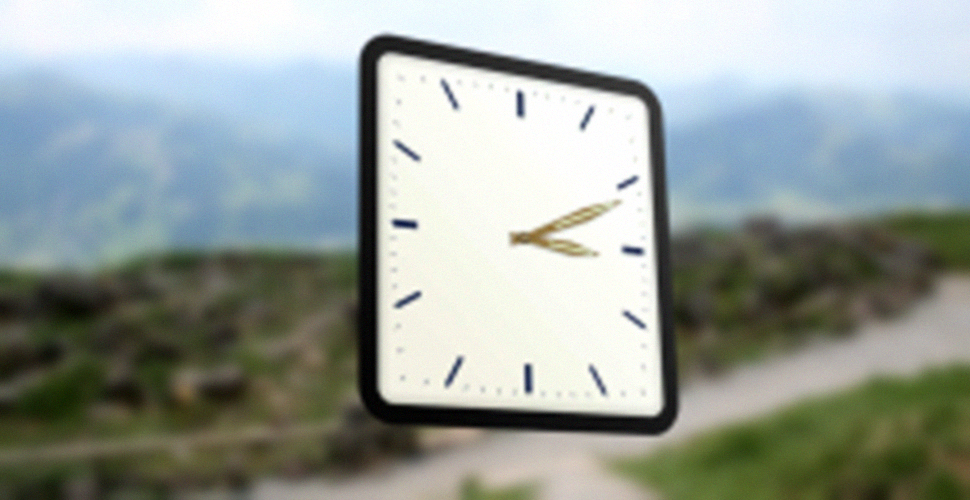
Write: h=3 m=11
